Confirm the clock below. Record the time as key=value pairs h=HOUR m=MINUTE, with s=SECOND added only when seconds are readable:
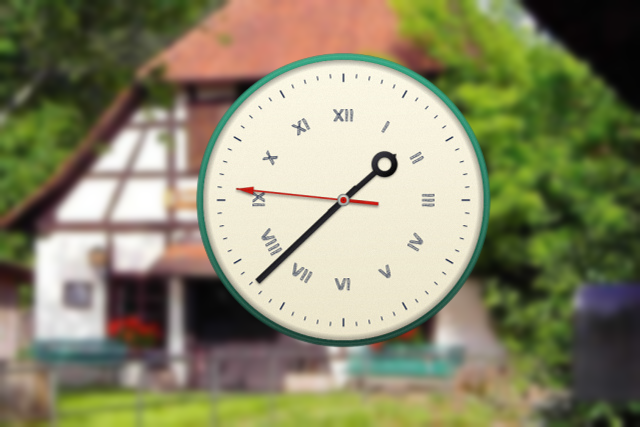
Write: h=1 m=37 s=46
